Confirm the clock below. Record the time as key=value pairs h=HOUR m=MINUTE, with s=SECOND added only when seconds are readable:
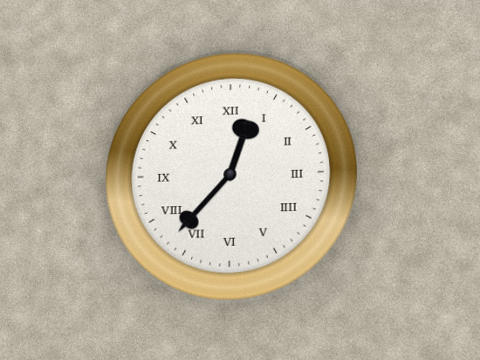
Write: h=12 m=37
